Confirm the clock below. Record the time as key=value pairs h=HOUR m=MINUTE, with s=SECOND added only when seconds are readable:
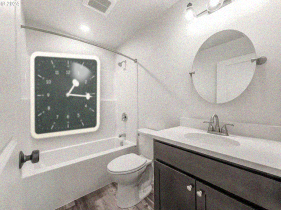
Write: h=1 m=16
